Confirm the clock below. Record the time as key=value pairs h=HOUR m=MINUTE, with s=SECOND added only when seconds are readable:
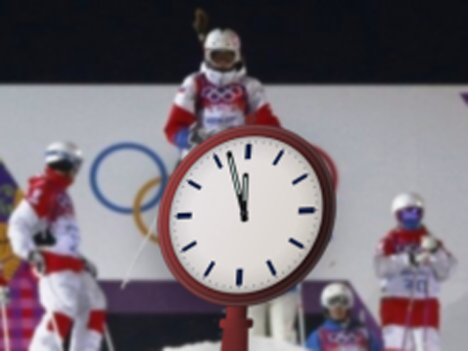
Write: h=11 m=57
